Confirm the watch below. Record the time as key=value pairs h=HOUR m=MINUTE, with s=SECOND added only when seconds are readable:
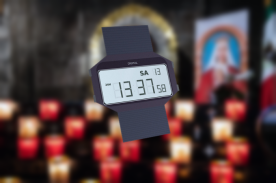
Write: h=13 m=37 s=58
